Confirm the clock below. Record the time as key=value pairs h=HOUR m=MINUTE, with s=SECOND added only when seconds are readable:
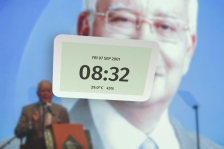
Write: h=8 m=32
